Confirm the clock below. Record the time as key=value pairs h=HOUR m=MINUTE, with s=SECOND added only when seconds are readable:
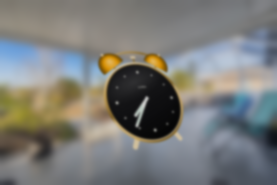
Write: h=7 m=36
